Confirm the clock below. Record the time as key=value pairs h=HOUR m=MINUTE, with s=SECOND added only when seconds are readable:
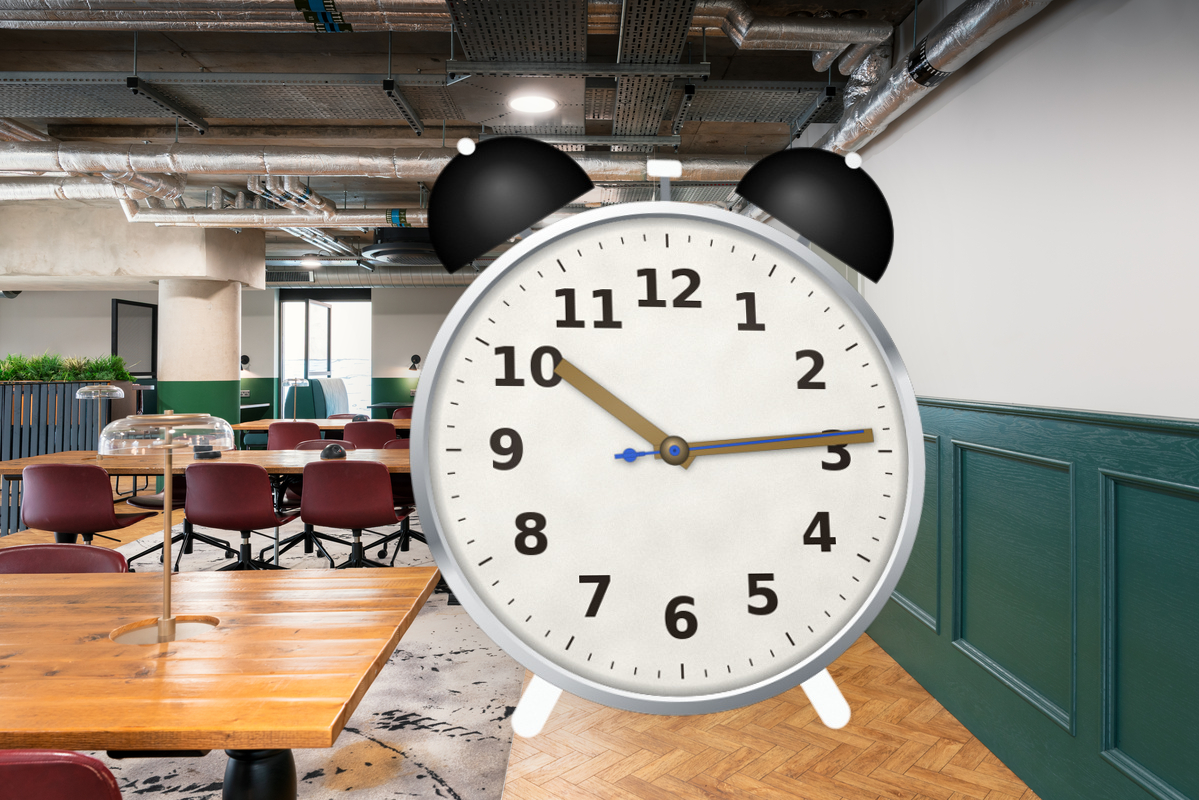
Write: h=10 m=14 s=14
